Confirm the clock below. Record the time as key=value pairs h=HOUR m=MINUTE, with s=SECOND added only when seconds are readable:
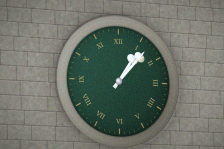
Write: h=1 m=7
